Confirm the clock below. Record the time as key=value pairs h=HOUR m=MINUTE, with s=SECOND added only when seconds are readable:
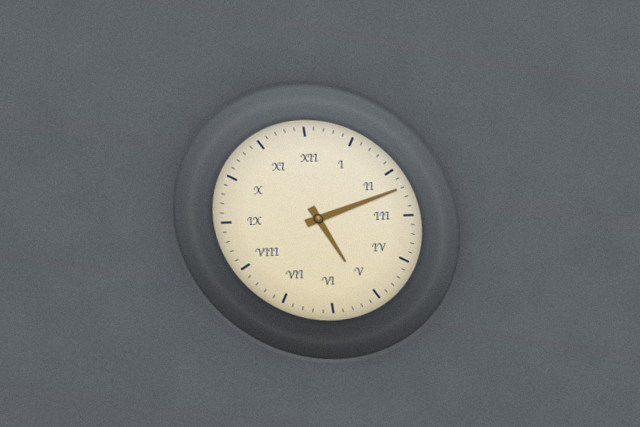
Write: h=5 m=12
